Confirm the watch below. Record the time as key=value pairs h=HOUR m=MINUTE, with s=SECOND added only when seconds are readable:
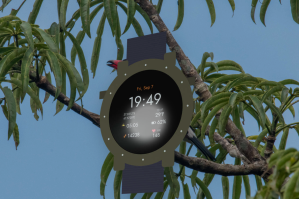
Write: h=19 m=49
